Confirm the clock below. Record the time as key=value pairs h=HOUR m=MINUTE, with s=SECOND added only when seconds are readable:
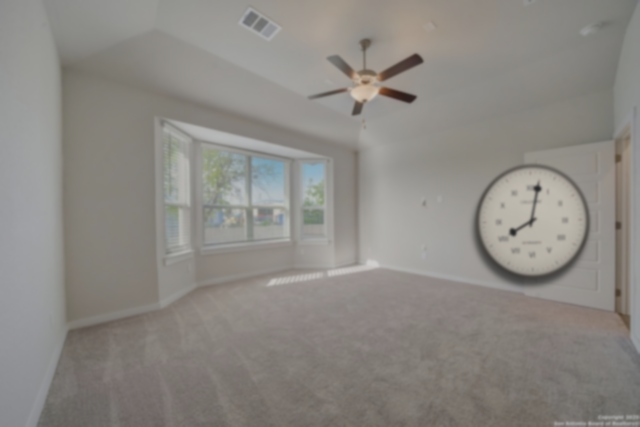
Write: h=8 m=2
